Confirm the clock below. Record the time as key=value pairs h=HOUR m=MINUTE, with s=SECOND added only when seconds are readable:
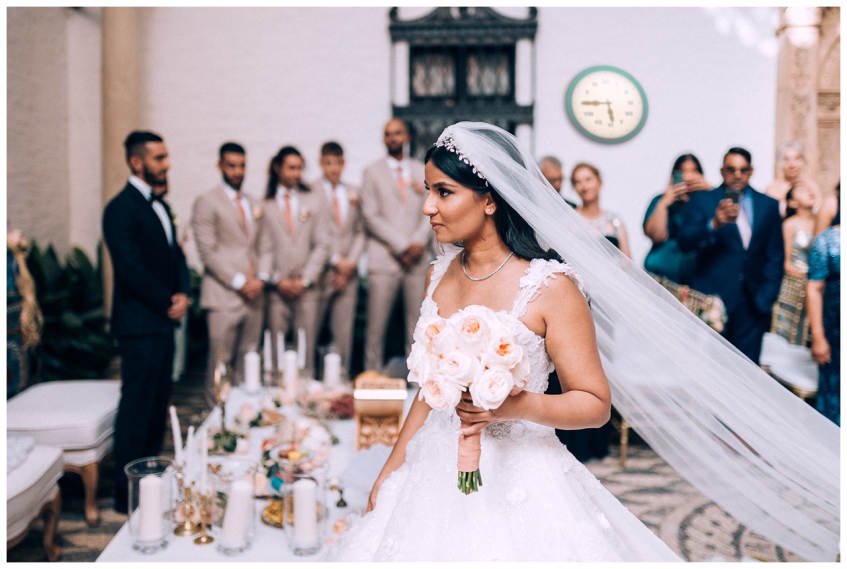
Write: h=5 m=45
